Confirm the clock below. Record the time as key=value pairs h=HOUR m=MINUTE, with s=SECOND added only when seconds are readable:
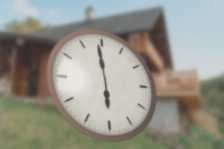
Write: h=5 m=59
